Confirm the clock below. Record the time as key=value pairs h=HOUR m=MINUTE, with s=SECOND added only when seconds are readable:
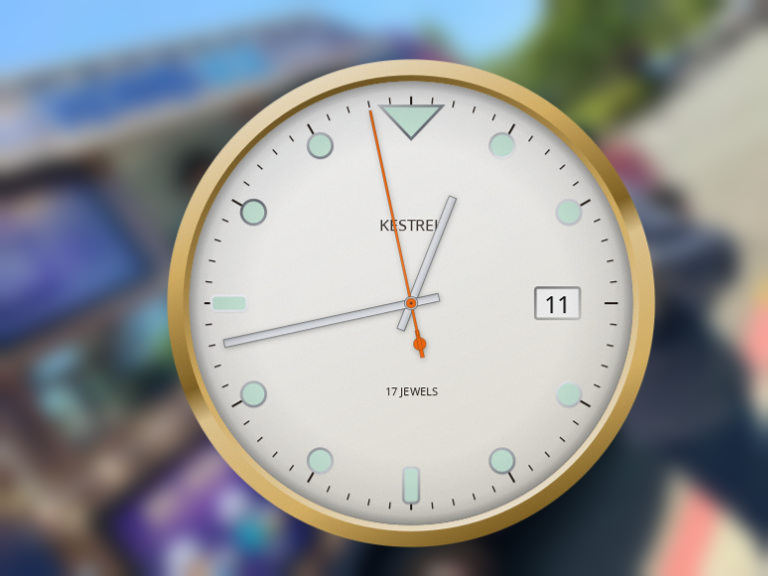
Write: h=12 m=42 s=58
